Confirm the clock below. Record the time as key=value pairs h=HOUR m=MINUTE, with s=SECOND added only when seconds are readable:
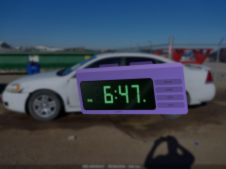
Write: h=6 m=47
